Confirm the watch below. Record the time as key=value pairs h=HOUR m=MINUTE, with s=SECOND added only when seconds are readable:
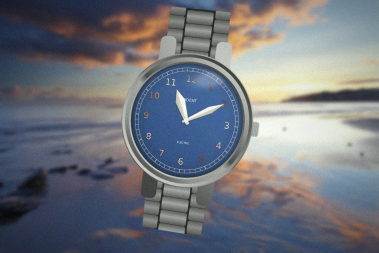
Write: h=11 m=10
